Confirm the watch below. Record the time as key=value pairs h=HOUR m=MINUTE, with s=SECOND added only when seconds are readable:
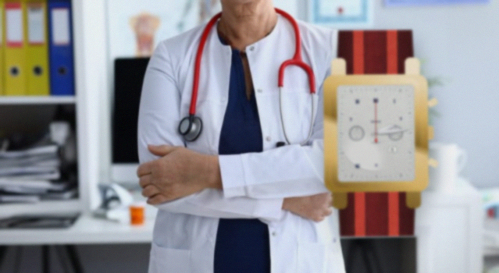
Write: h=2 m=14
